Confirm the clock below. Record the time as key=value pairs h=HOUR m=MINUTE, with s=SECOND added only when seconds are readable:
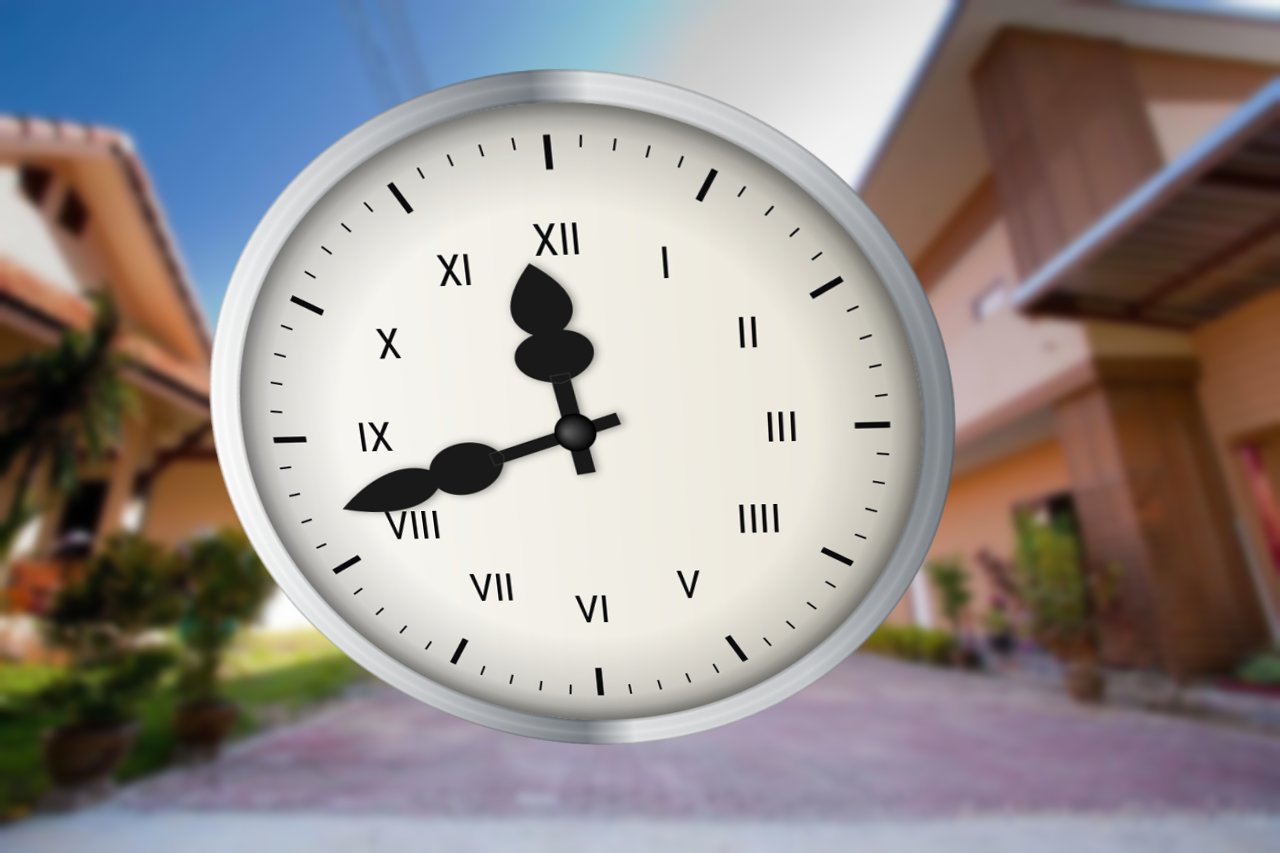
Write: h=11 m=42
